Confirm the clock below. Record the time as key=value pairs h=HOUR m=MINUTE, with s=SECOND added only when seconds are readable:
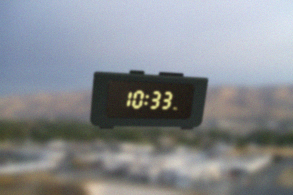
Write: h=10 m=33
